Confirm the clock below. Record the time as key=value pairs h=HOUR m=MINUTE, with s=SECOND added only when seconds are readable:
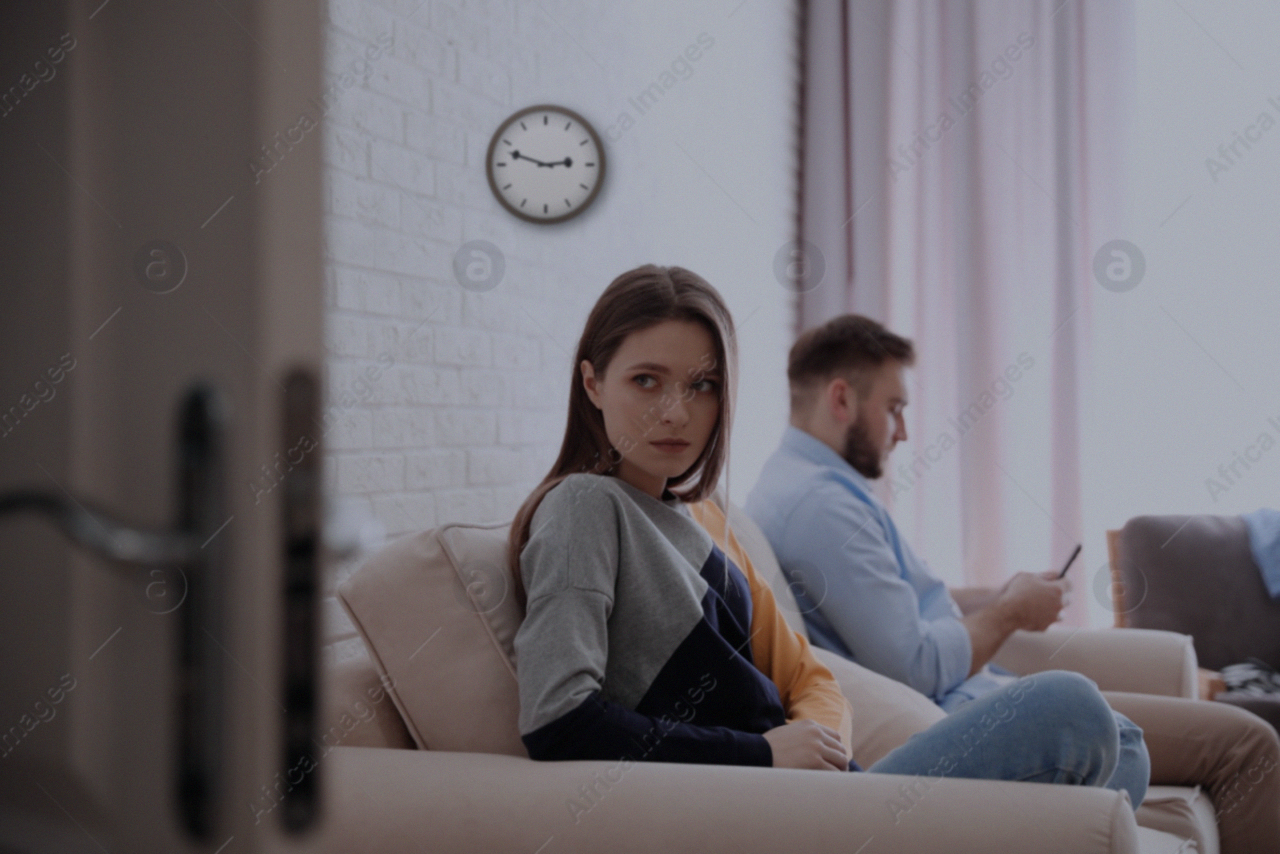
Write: h=2 m=48
